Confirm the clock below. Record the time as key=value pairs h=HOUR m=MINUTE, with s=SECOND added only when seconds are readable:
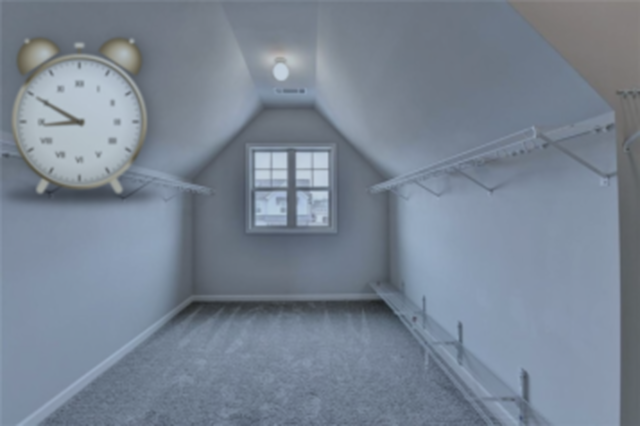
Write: h=8 m=50
